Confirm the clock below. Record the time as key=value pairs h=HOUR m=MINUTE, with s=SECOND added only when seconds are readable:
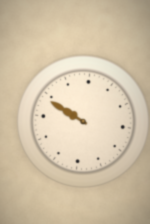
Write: h=9 m=49
